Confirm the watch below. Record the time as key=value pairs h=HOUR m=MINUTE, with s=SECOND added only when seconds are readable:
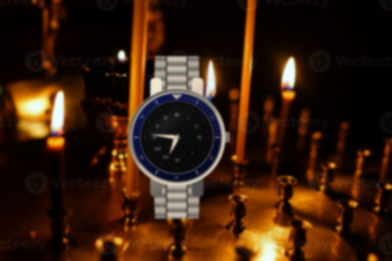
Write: h=6 m=46
